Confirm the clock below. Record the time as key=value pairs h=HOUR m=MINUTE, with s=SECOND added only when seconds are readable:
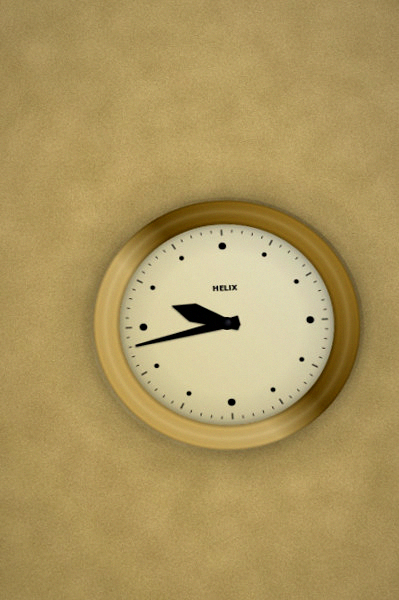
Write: h=9 m=43
